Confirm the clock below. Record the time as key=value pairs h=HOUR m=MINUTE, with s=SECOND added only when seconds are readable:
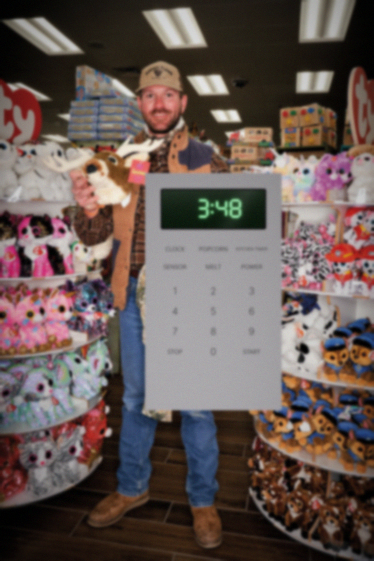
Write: h=3 m=48
